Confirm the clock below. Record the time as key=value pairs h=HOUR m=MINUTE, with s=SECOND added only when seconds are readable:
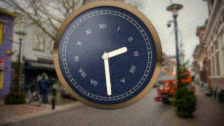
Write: h=2 m=30
